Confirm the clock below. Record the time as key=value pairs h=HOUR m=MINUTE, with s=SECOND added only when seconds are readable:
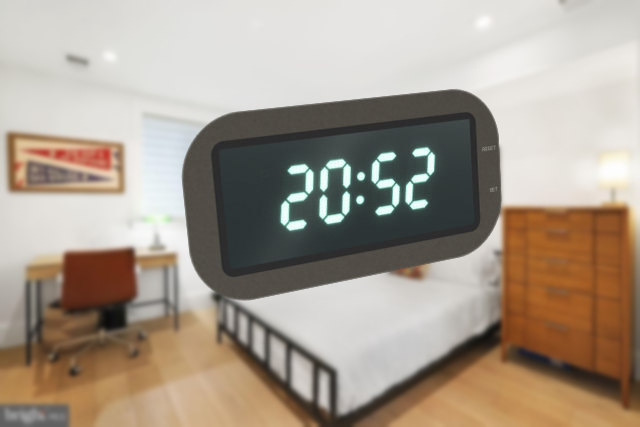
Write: h=20 m=52
